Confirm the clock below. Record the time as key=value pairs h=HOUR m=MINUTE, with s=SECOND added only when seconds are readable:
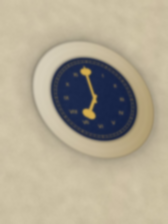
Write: h=6 m=59
